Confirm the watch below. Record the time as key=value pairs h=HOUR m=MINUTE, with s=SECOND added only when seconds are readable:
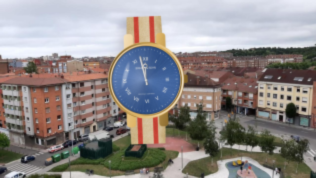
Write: h=11 m=58
